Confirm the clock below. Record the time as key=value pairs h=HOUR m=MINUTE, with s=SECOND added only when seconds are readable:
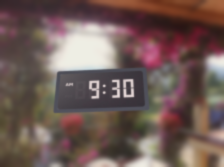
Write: h=9 m=30
